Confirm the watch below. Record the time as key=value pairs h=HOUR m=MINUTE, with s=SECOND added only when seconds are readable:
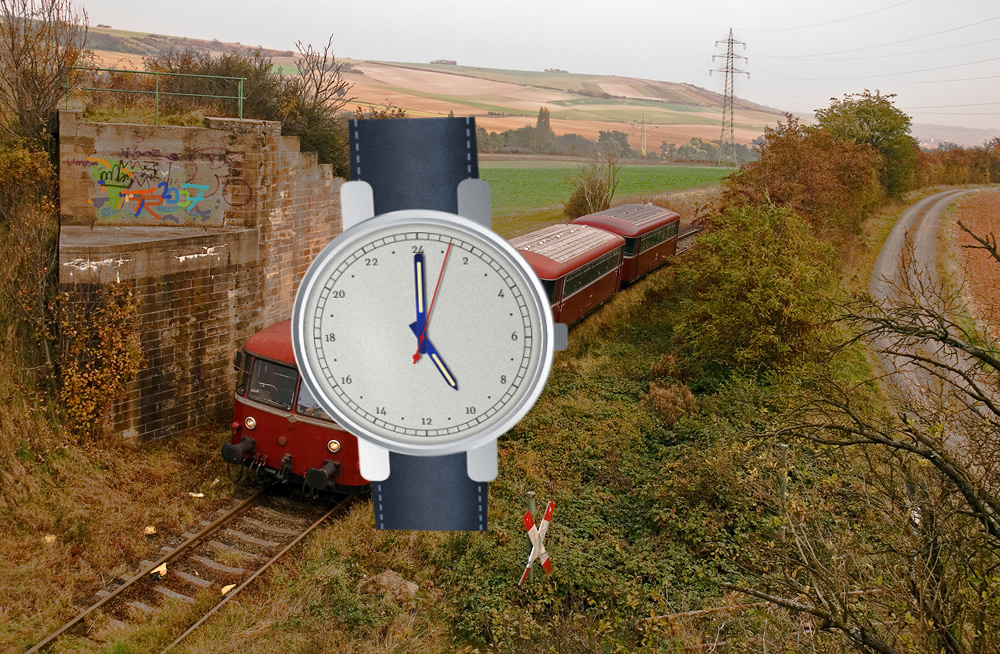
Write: h=10 m=0 s=3
